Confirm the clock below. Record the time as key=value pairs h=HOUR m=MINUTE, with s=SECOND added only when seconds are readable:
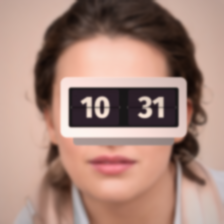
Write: h=10 m=31
